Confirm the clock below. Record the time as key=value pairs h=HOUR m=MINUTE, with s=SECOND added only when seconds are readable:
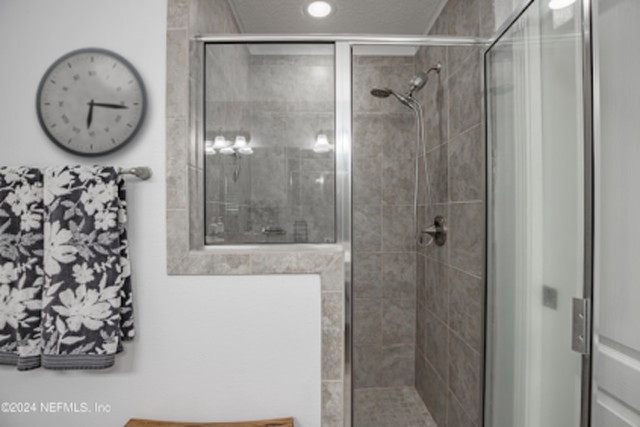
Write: h=6 m=16
